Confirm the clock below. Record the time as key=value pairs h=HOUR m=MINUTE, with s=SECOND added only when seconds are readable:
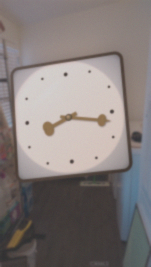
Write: h=8 m=17
